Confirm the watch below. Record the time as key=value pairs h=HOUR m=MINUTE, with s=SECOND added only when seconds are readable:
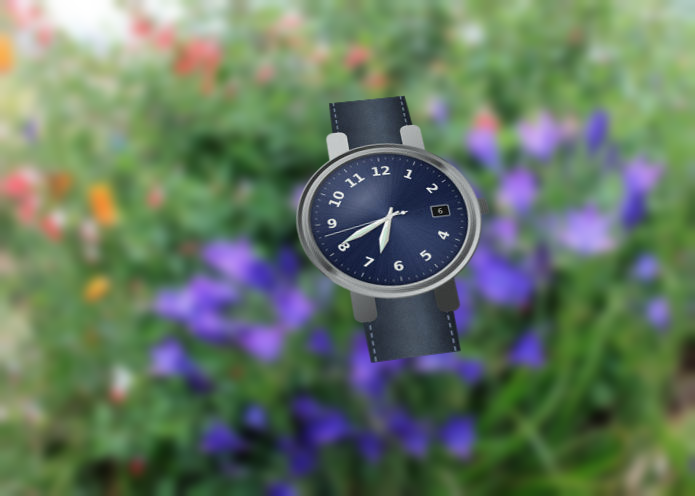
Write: h=6 m=40 s=43
